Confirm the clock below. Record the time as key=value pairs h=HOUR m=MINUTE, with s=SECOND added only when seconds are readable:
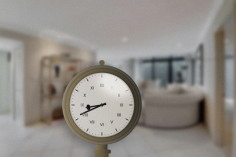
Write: h=8 m=41
